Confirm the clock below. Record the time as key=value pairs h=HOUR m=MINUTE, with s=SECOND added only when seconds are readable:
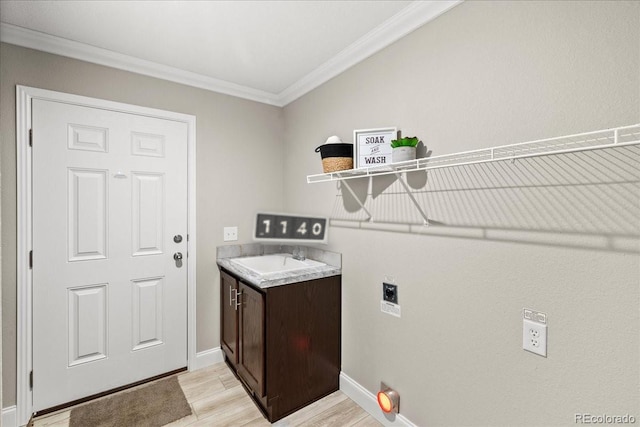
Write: h=11 m=40
